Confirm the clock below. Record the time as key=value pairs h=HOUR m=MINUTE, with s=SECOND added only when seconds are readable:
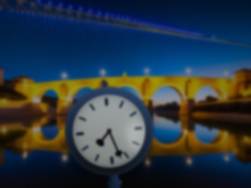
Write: h=7 m=27
